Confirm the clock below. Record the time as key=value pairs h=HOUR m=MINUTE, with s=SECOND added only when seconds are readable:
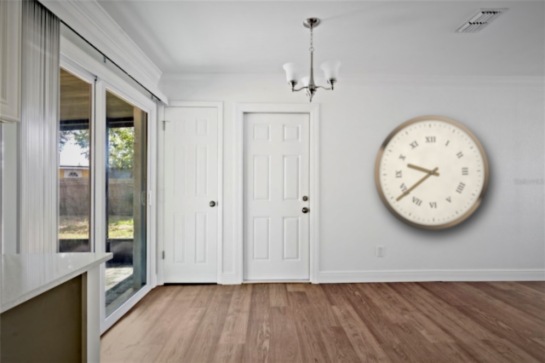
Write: h=9 m=39
